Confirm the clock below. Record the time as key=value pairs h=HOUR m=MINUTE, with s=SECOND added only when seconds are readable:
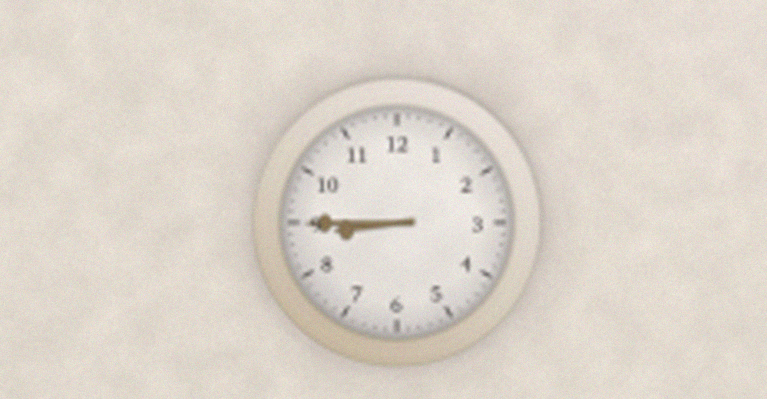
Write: h=8 m=45
